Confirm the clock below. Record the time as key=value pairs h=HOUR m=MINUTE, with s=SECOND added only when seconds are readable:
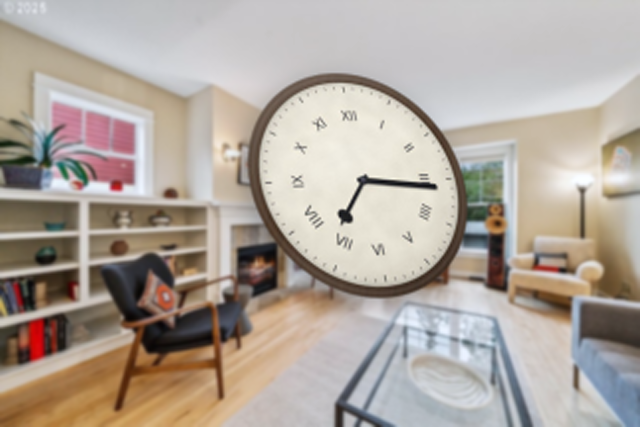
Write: h=7 m=16
